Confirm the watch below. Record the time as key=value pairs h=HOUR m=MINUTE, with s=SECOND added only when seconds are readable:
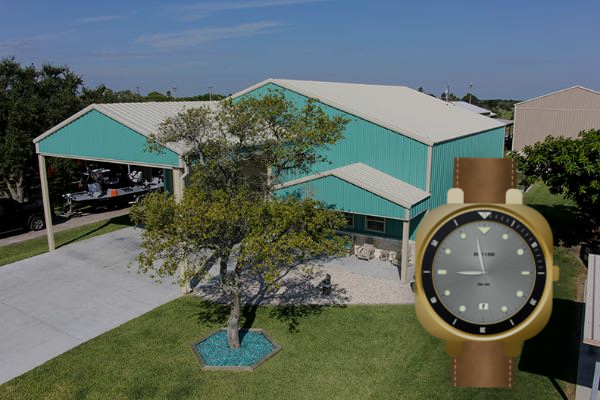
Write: h=8 m=58
